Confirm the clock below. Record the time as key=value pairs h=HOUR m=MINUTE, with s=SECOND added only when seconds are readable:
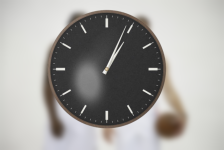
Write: h=1 m=4
